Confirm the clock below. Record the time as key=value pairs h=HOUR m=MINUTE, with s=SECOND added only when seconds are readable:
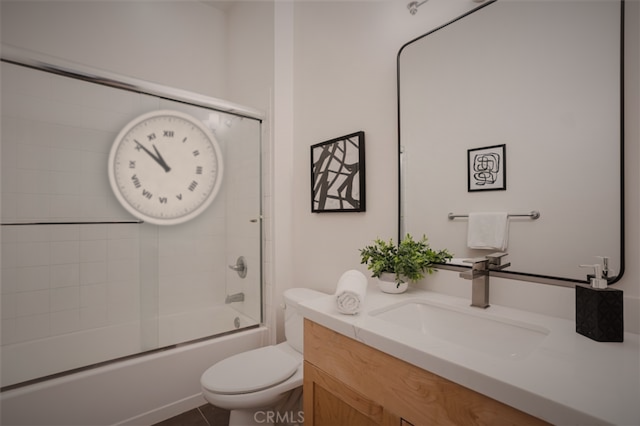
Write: h=10 m=51
